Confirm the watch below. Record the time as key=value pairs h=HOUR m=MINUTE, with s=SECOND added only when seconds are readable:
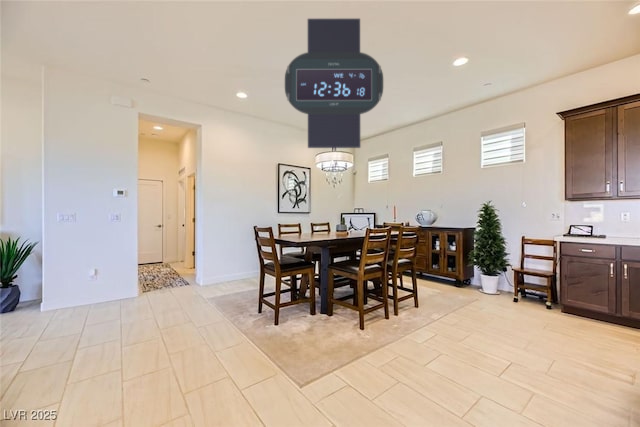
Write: h=12 m=36 s=18
